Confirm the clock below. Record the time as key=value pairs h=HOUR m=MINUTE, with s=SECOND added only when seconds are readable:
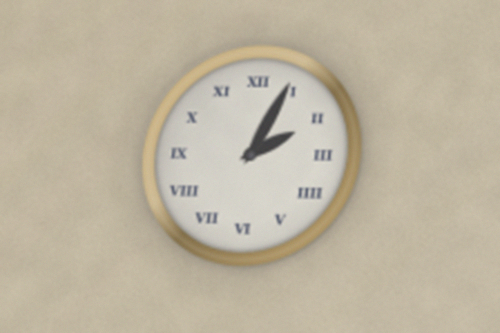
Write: h=2 m=4
